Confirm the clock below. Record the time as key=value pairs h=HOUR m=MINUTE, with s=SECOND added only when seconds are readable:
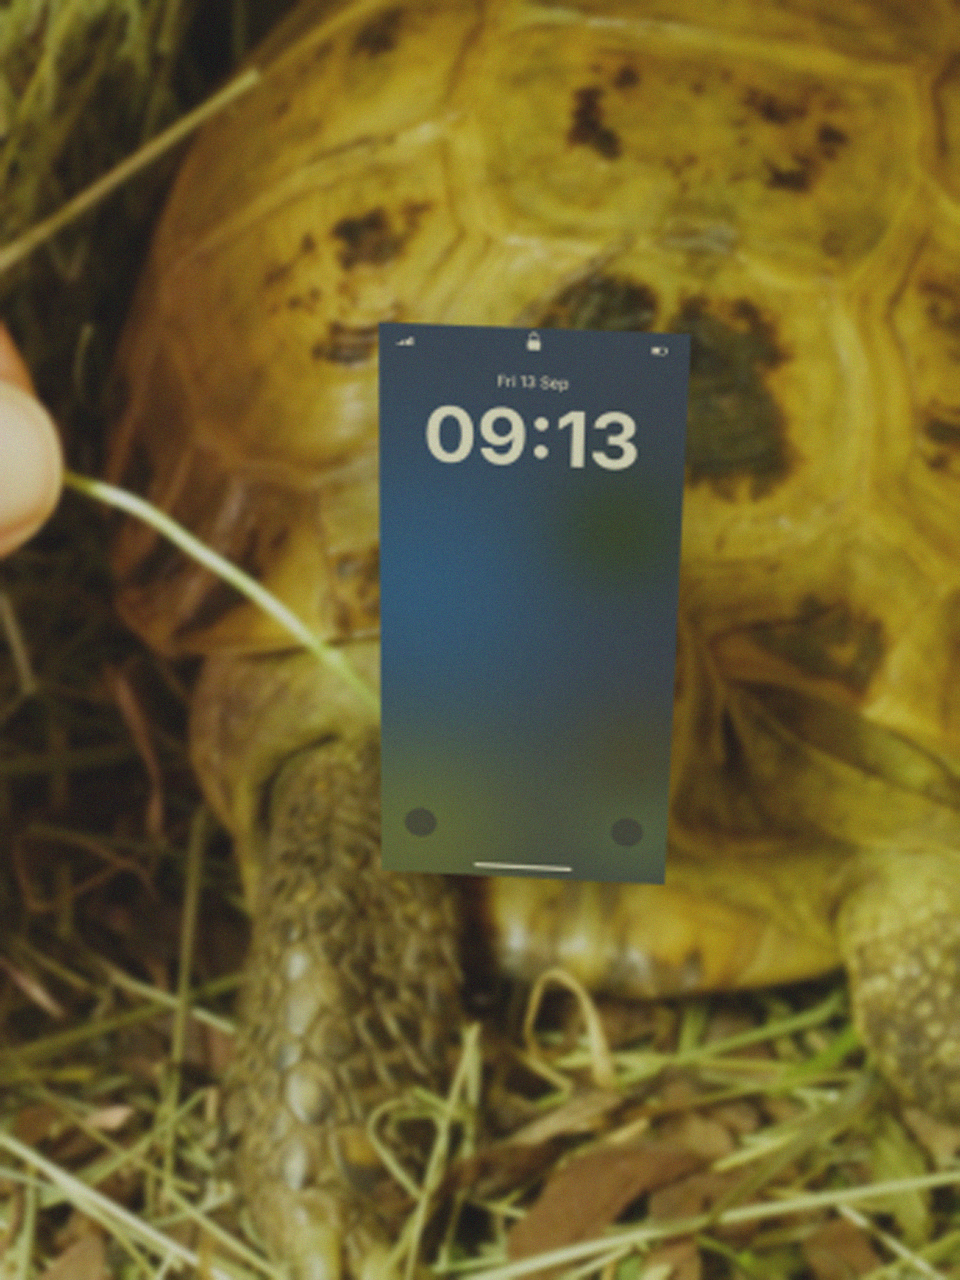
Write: h=9 m=13
